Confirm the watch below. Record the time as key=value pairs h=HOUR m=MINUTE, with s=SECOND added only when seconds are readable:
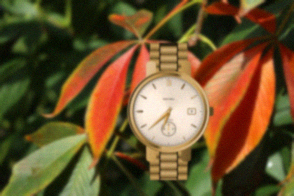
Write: h=6 m=38
